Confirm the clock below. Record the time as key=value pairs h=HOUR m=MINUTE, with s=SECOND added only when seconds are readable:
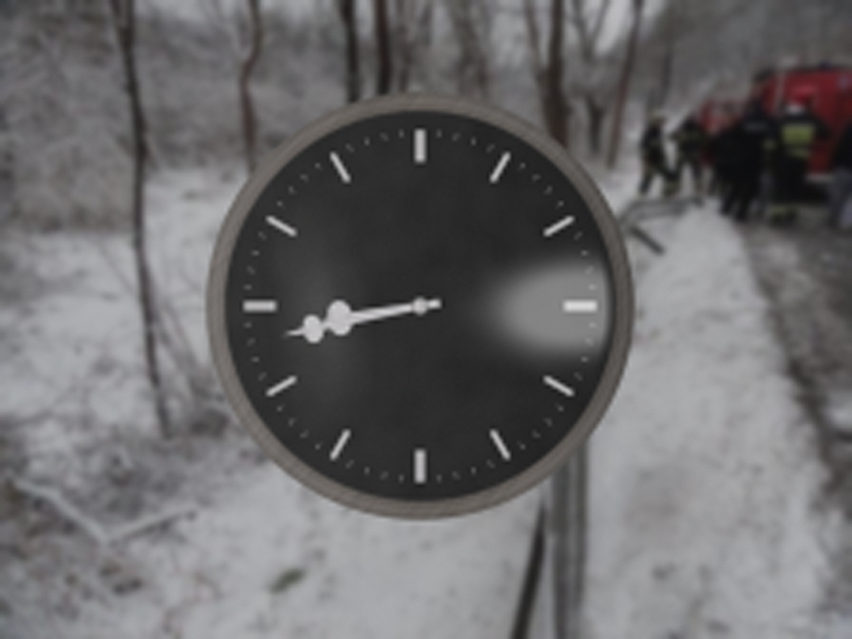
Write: h=8 m=43
